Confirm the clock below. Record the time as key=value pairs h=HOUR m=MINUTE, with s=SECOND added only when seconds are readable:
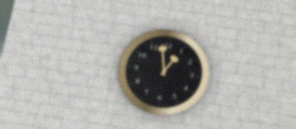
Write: h=12 m=58
